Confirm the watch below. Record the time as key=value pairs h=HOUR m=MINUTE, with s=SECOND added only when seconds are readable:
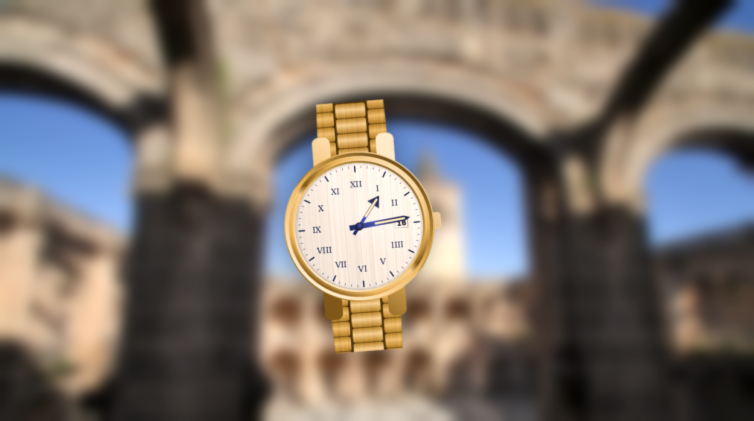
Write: h=1 m=14
